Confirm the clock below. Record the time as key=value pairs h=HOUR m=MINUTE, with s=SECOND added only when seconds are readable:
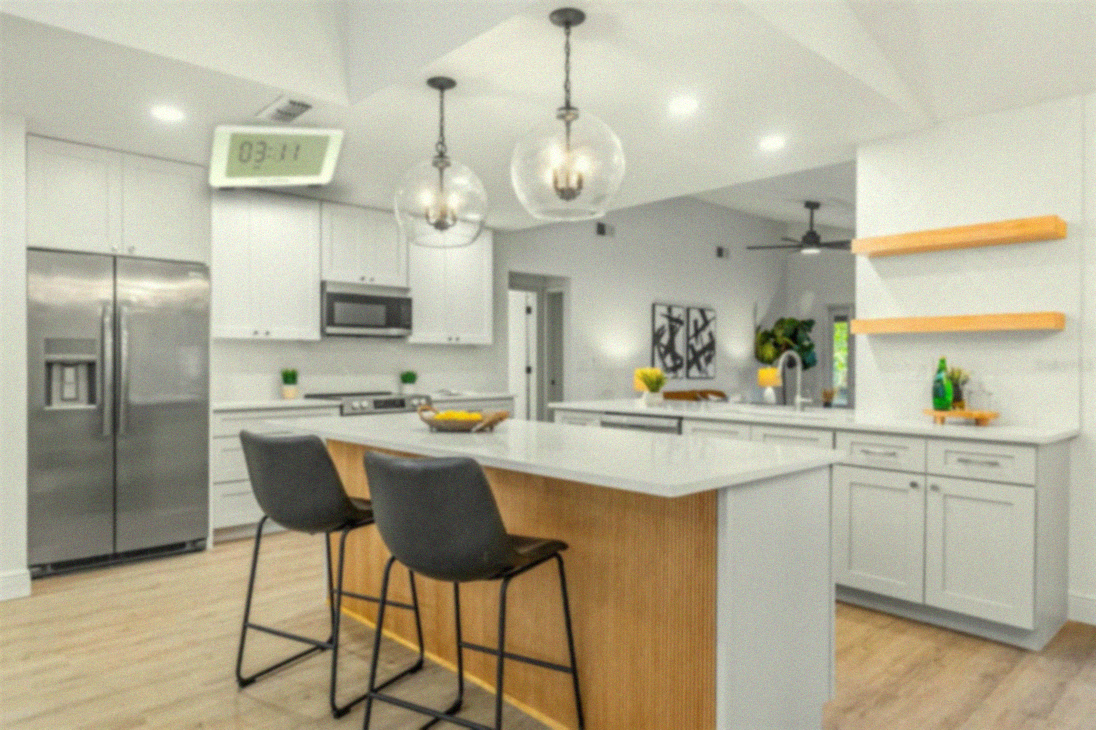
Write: h=3 m=11
